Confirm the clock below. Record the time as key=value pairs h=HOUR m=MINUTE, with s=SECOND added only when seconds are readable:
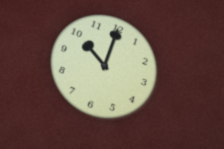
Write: h=10 m=0
